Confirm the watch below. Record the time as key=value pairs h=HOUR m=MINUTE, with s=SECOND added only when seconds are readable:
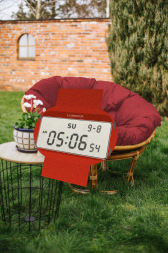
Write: h=5 m=6 s=54
